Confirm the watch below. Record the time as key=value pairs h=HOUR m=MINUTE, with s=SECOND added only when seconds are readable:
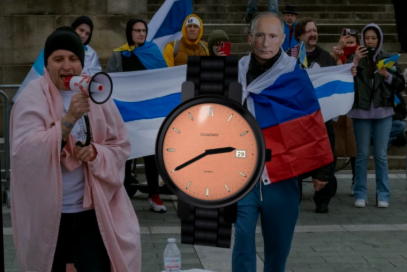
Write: h=2 m=40
